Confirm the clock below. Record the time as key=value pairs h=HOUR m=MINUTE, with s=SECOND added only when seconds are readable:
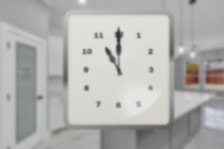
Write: h=11 m=0
